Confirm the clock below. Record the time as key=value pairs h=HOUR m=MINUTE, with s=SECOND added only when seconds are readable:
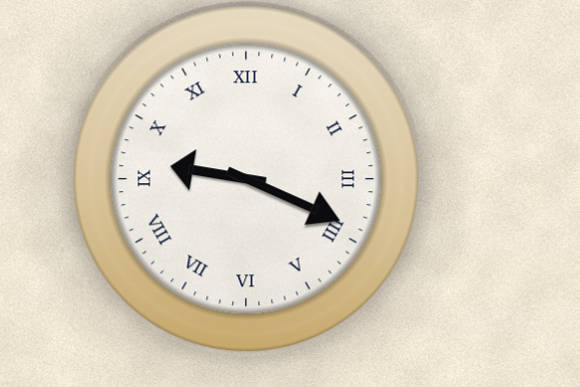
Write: h=9 m=19
